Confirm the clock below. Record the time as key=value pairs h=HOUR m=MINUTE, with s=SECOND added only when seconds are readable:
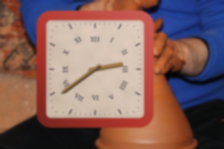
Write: h=2 m=39
